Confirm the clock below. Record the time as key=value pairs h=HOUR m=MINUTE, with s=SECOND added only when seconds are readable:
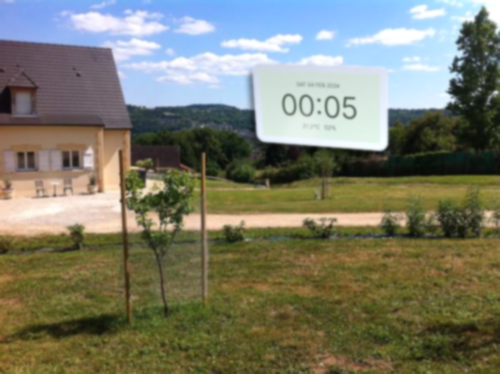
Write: h=0 m=5
